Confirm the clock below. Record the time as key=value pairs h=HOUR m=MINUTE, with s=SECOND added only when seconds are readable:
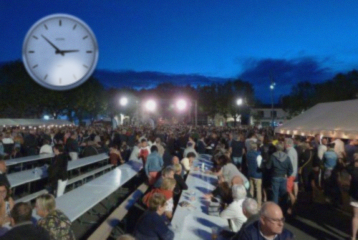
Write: h=2 m=52
